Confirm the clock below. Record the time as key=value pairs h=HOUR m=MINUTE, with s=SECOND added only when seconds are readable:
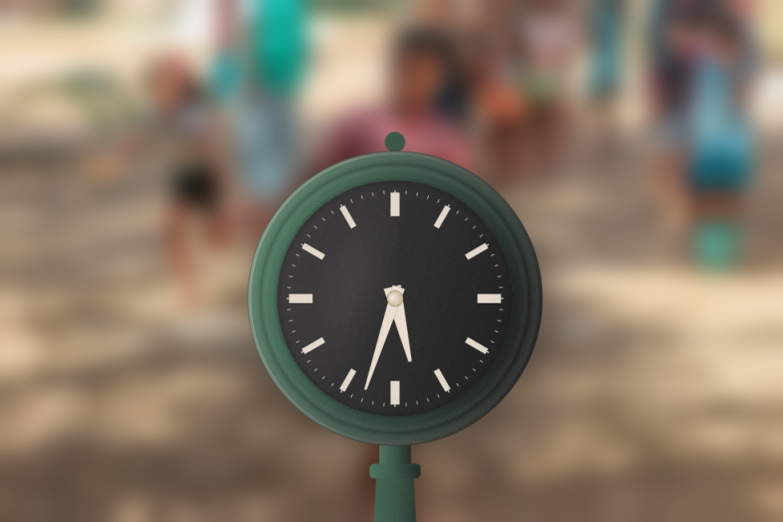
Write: h=5 m=33
